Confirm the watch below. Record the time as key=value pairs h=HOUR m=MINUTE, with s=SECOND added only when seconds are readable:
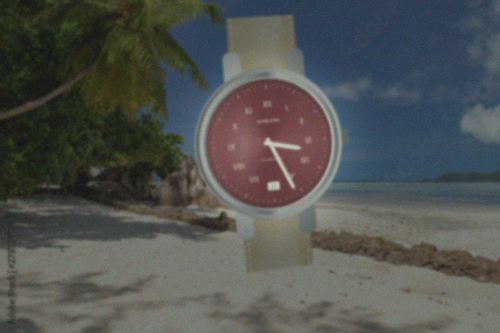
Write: h=3 m=26
